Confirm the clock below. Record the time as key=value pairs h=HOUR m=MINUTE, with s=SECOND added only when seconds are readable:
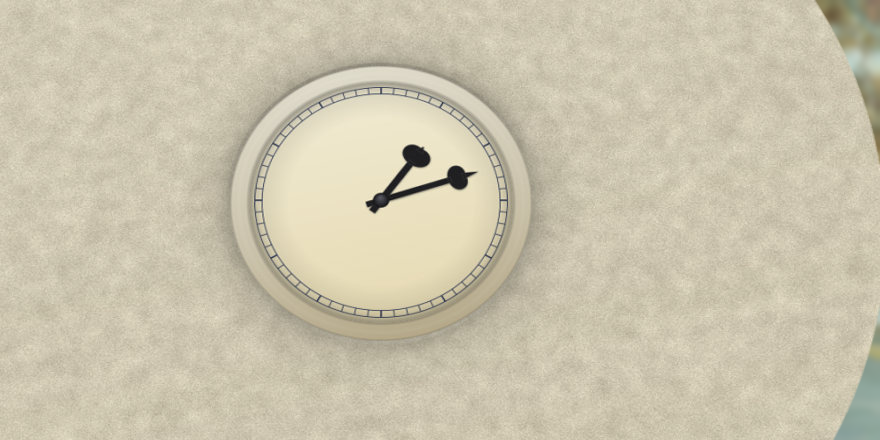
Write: h=1 m=12
